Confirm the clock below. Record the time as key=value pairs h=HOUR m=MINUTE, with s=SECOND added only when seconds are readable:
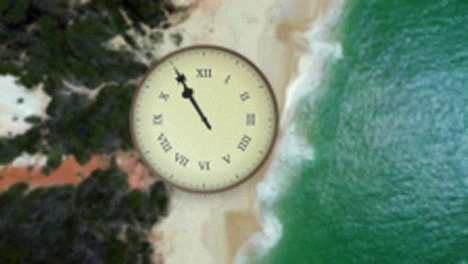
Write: h=10 m=55
